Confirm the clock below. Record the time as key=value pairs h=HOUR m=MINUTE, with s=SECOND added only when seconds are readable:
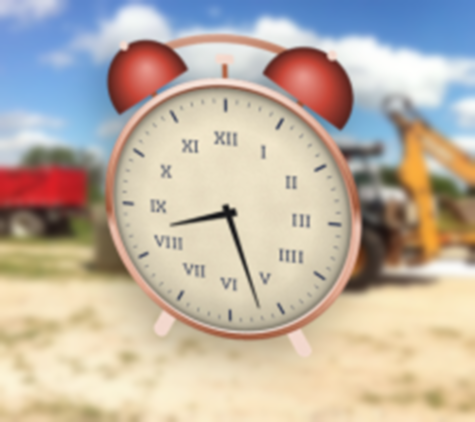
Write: h=8 m=27
